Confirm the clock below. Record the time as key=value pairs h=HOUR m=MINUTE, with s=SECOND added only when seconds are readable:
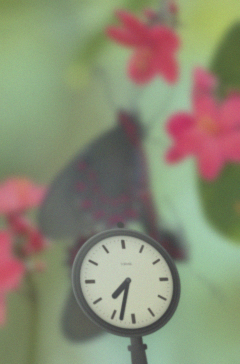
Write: h=7 m=33
